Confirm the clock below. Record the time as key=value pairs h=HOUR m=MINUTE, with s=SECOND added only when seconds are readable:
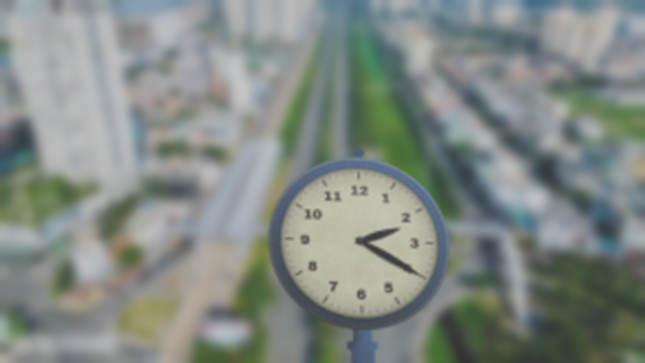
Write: h=2 m=20
